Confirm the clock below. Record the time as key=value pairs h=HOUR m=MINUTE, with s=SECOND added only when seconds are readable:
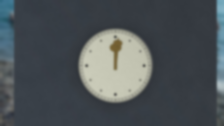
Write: h=12 m=1
